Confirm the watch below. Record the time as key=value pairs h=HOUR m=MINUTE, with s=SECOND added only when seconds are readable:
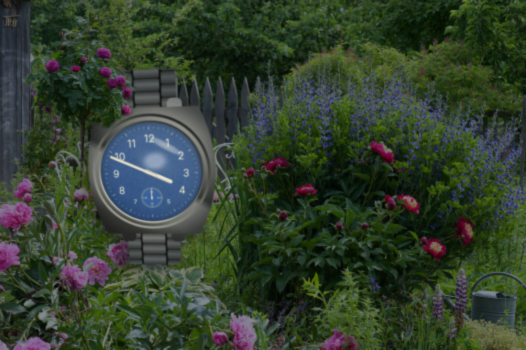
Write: h=3 m=49
